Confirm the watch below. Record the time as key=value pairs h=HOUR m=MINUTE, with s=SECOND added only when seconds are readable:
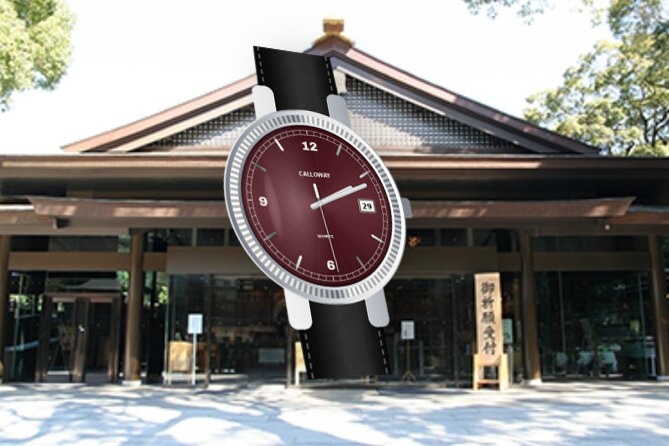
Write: h=2 m=11 s=29
